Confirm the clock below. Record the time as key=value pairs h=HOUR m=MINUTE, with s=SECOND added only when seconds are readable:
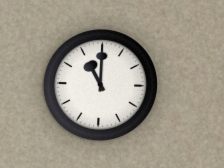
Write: h=11 m=0
